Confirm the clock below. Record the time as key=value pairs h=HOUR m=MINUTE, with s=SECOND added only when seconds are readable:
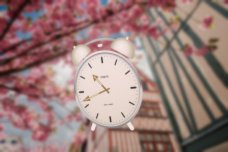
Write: h=10 m=42
